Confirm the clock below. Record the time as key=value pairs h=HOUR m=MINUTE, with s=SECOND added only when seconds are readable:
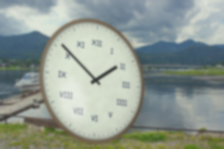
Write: h=1 m=51
